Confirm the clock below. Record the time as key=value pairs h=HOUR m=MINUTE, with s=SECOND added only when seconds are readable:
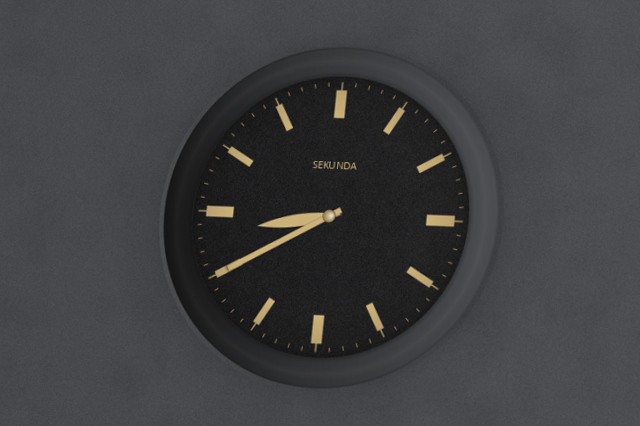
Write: h=8 m=40
